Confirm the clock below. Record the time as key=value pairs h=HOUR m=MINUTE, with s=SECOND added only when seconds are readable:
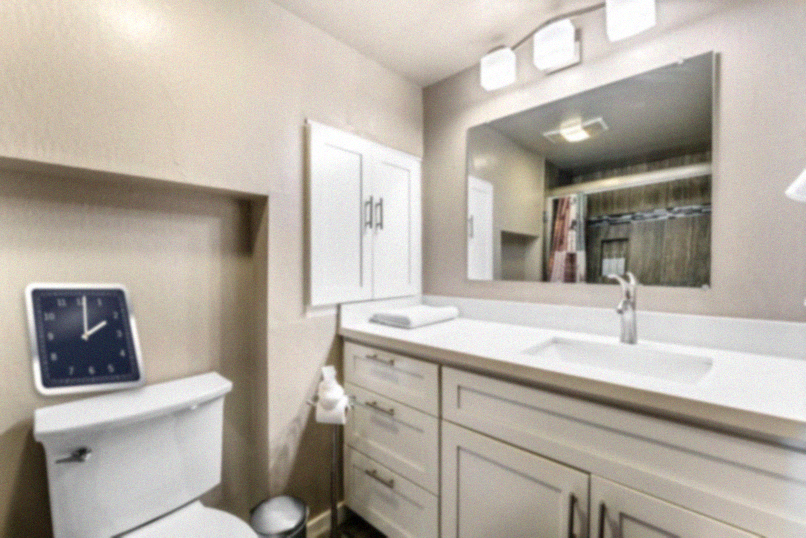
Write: h=2 m=1
